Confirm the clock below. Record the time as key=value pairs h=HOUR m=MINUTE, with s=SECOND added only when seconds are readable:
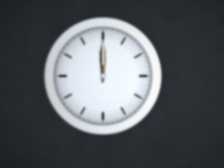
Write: h=12 m=0
